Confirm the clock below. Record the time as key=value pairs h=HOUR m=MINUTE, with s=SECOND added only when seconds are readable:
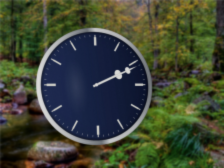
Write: h=2 m=11
